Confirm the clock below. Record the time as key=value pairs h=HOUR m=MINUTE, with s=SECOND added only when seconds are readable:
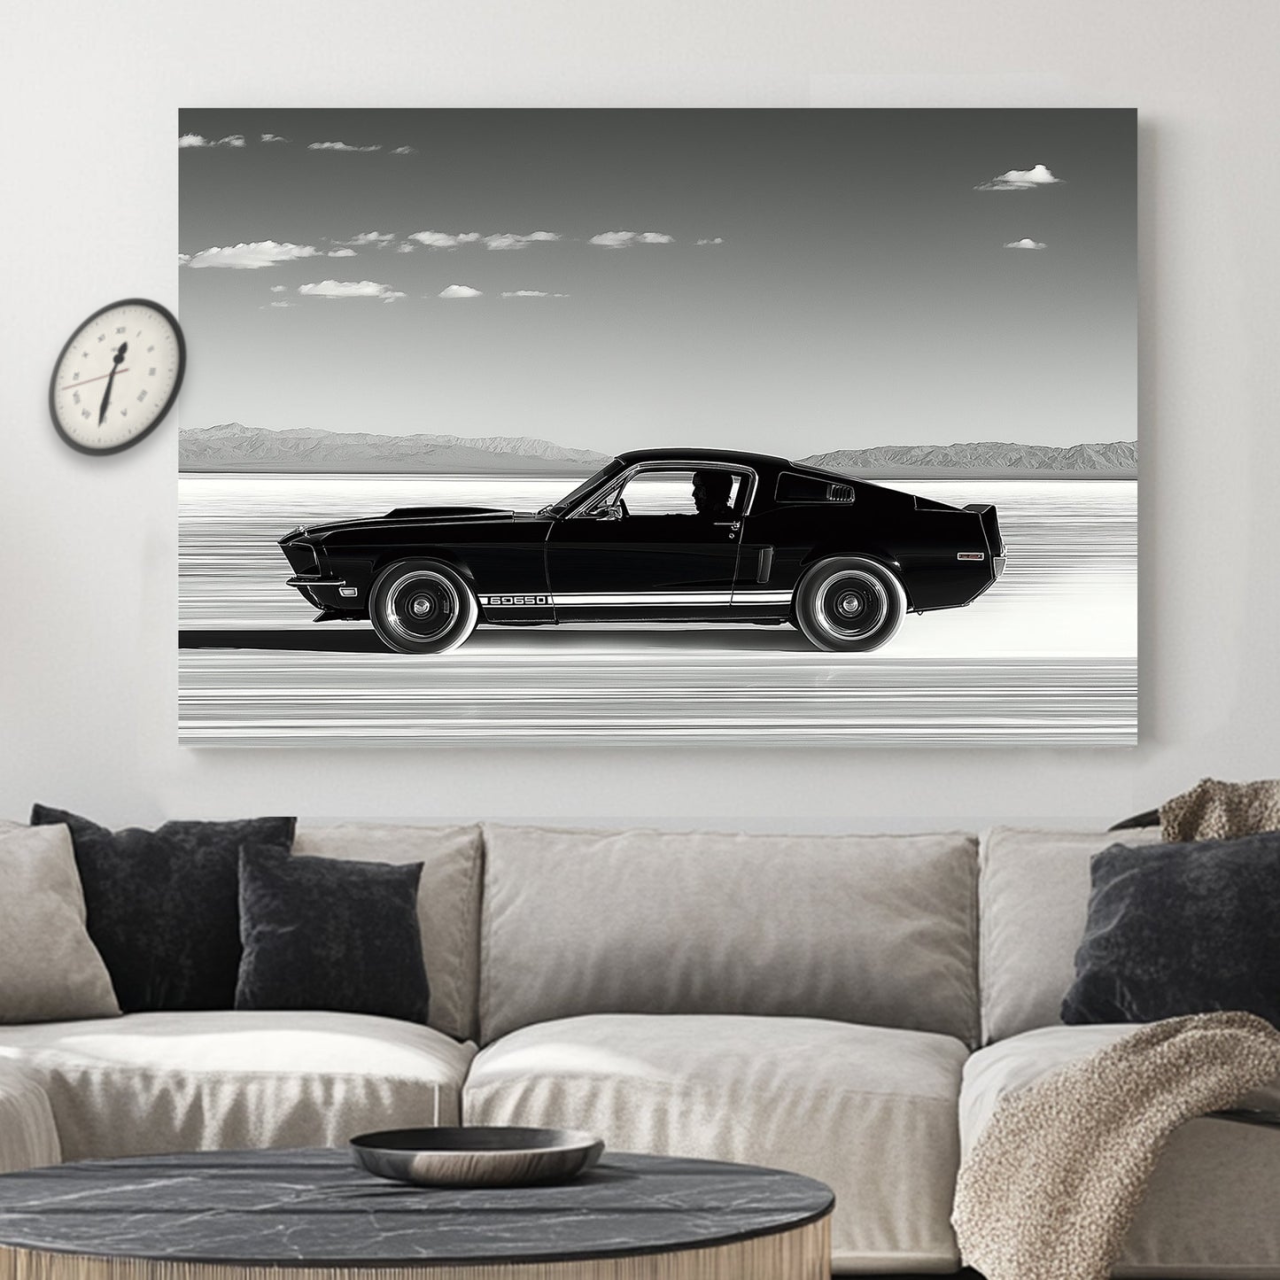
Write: h=12 m=30 s=43
